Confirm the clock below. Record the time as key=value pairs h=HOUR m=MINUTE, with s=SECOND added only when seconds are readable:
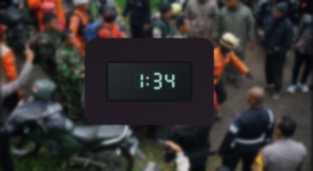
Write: h=1 m=34
